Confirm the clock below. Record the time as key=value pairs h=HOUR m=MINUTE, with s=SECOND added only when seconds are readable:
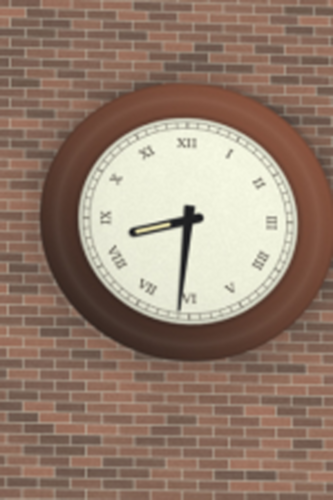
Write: h=8 m=31
